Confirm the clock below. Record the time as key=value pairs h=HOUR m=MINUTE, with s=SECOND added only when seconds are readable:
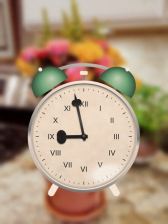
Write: h=8 m=58
